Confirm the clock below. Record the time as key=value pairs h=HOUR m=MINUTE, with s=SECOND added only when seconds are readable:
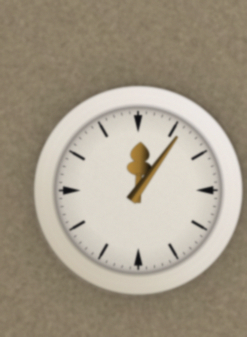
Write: h=12 m=6
